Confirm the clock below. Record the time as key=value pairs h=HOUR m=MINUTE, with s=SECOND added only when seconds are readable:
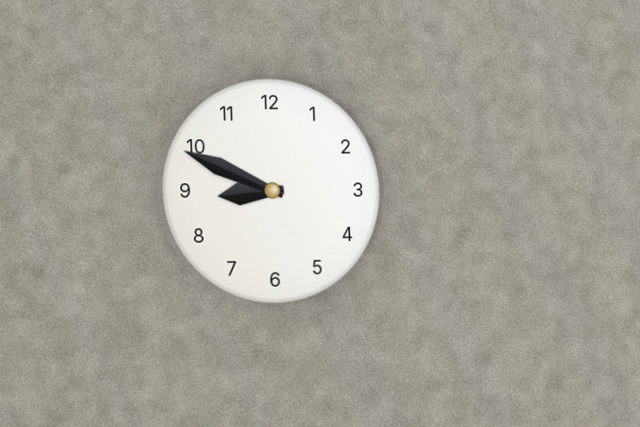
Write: h=8 m=49
